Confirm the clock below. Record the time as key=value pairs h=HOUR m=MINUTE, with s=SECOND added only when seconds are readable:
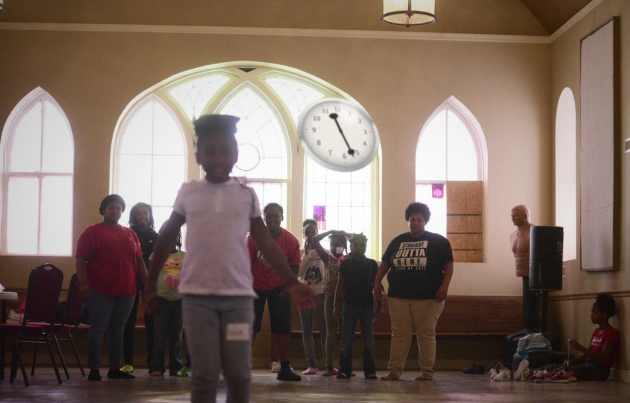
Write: h=11 m=27
